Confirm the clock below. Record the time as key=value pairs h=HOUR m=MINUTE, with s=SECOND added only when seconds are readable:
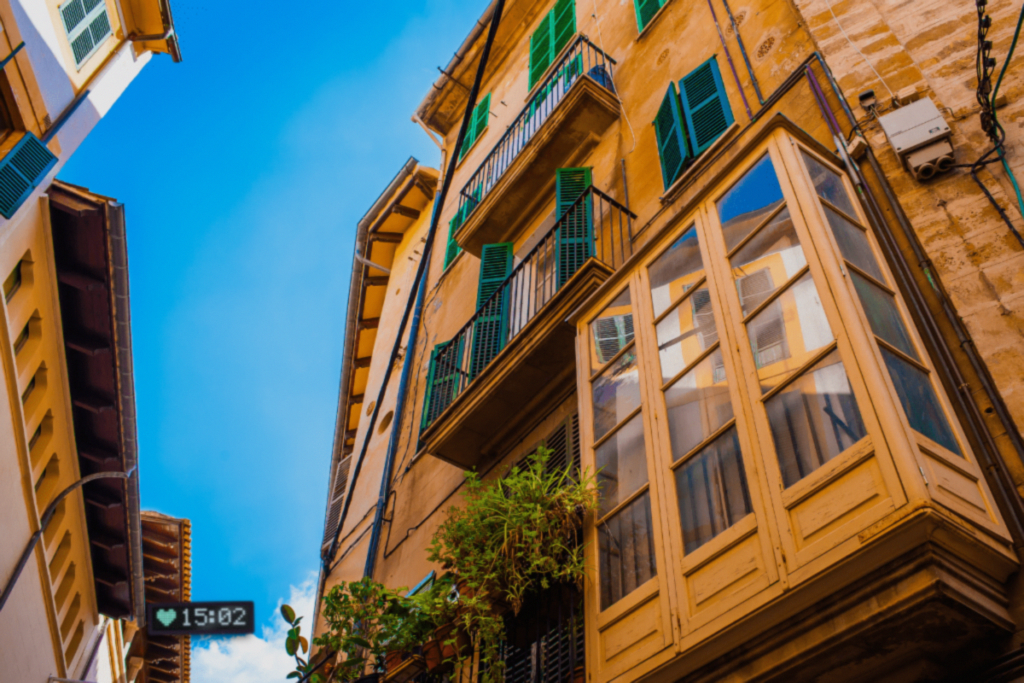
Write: h=15 m=2
